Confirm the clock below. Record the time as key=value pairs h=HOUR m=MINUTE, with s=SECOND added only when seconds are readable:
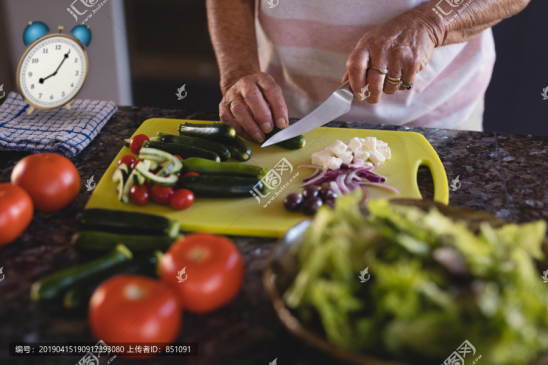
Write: h=8 m=5
